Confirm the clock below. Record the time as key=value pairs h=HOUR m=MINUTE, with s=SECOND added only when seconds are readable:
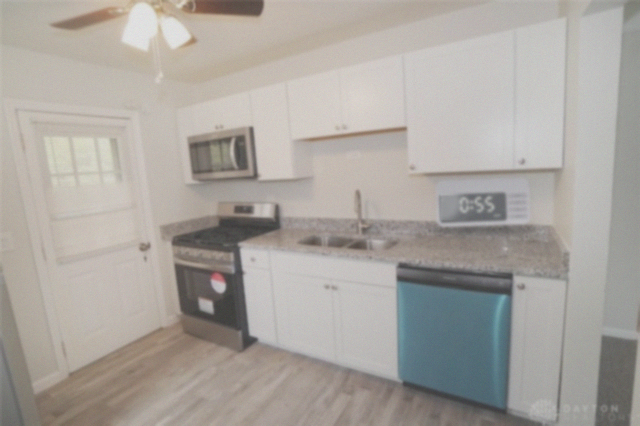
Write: h=0 m=55
